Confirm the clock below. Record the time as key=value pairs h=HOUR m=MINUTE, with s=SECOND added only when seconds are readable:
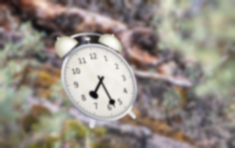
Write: h=7 m=28
